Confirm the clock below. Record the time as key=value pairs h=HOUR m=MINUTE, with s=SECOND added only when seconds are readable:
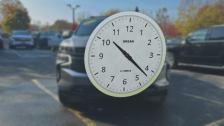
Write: h=10 m=22
